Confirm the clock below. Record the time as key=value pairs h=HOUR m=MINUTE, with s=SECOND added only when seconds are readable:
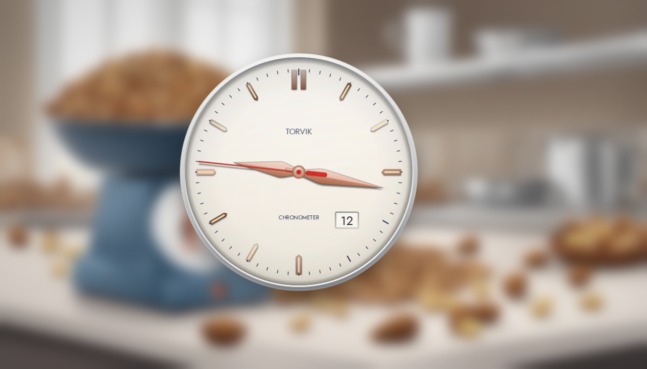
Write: h=9 m=16 s=46
